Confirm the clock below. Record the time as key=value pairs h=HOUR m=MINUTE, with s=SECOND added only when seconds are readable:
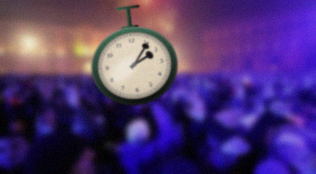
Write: h=2 m=6
